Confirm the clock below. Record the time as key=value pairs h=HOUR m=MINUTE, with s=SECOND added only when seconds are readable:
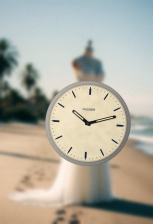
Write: h=10 m=12
